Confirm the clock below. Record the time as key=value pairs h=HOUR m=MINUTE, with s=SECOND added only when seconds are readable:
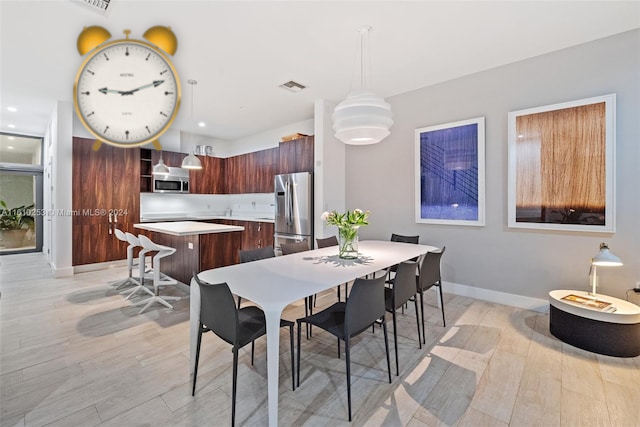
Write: h=9 m=12
